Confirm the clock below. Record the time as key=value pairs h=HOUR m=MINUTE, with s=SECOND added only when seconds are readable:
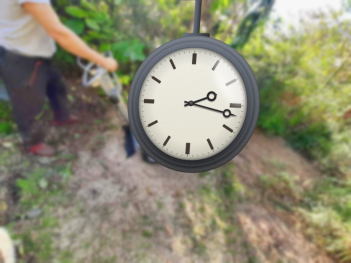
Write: h=2 m=17
